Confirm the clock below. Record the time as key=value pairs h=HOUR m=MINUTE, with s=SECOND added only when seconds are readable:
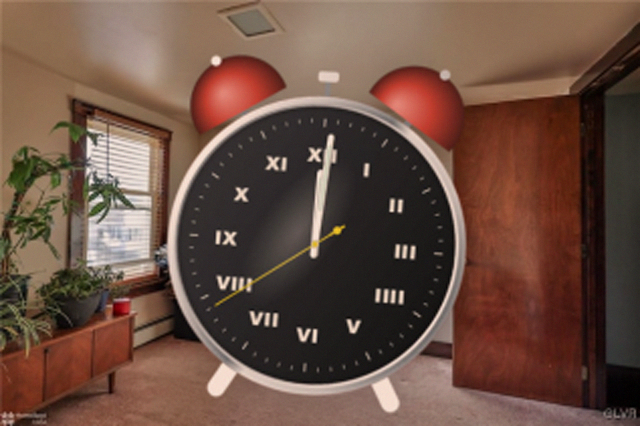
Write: h=12 m=0 s=39
